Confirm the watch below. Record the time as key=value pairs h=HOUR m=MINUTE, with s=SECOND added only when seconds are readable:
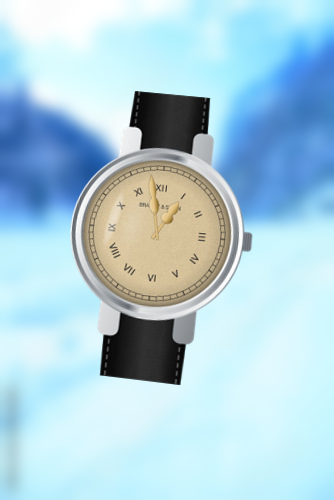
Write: h=12 m=58
